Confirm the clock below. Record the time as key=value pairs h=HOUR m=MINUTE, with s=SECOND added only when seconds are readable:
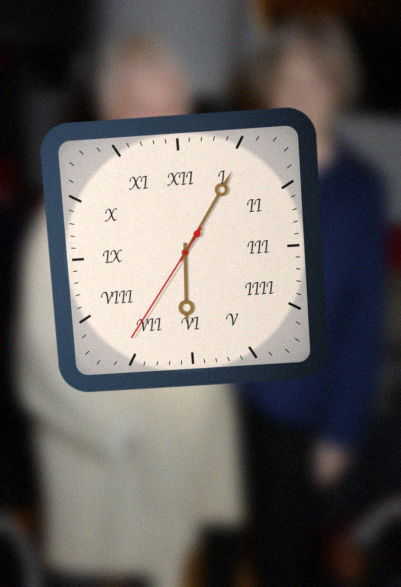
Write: h=6 m=5 s=36
